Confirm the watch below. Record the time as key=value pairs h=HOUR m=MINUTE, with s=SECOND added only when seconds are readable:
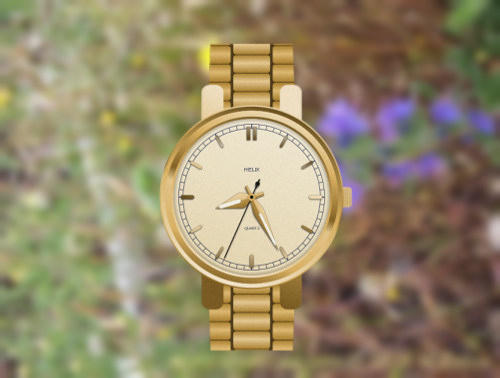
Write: h=8 m=25 s=34
